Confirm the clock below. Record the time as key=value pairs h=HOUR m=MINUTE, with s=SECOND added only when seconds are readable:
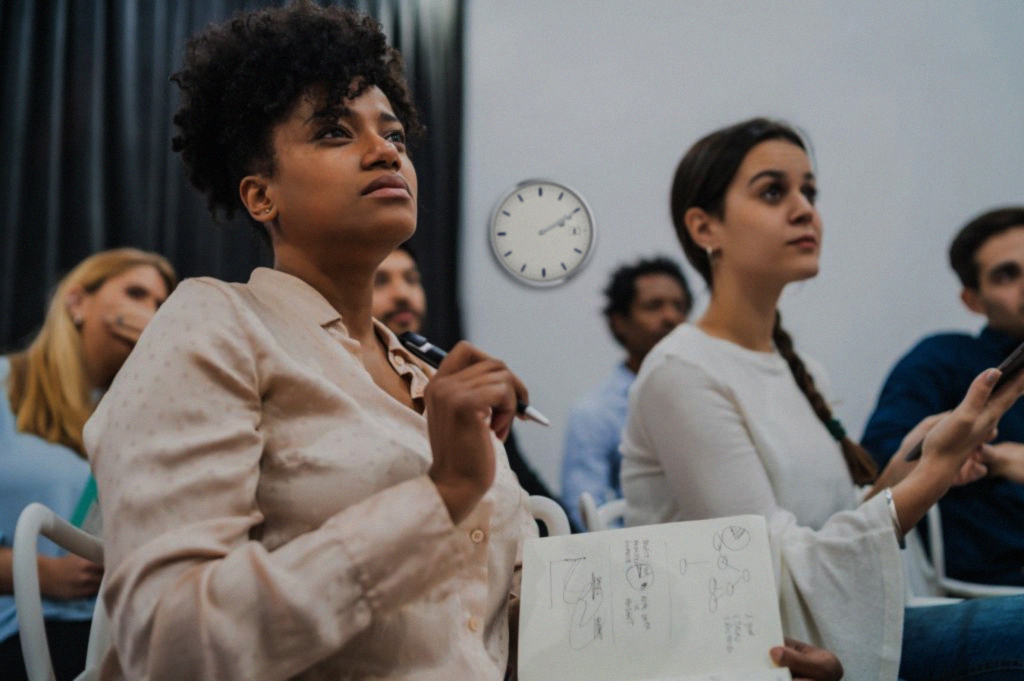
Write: h=2 m=10
